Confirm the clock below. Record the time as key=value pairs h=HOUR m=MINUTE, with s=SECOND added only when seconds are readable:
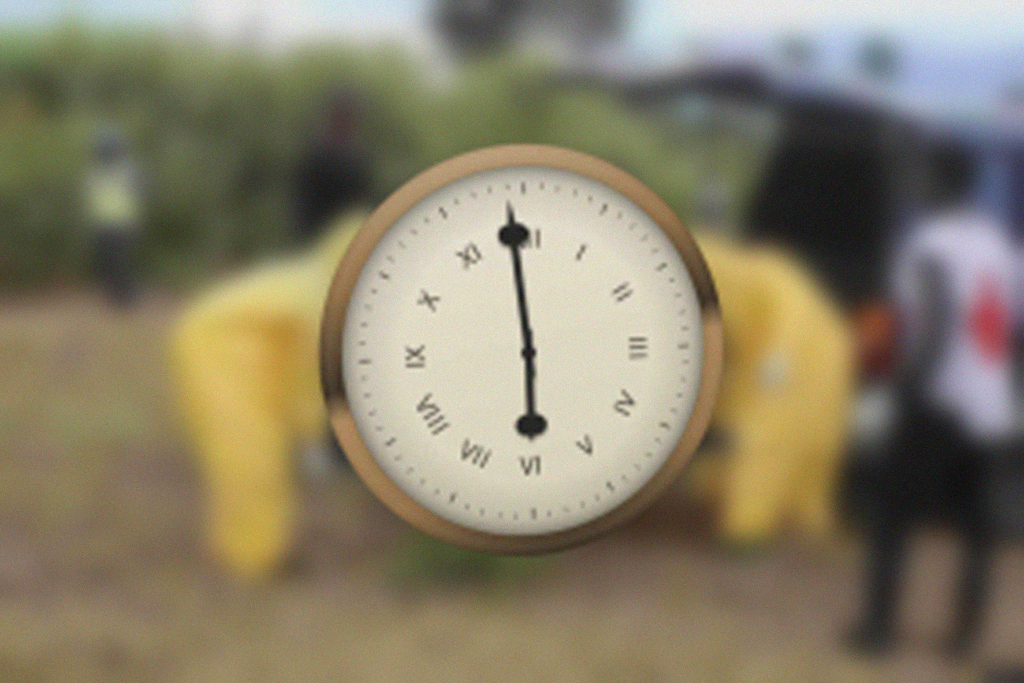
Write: h=5 m=59
